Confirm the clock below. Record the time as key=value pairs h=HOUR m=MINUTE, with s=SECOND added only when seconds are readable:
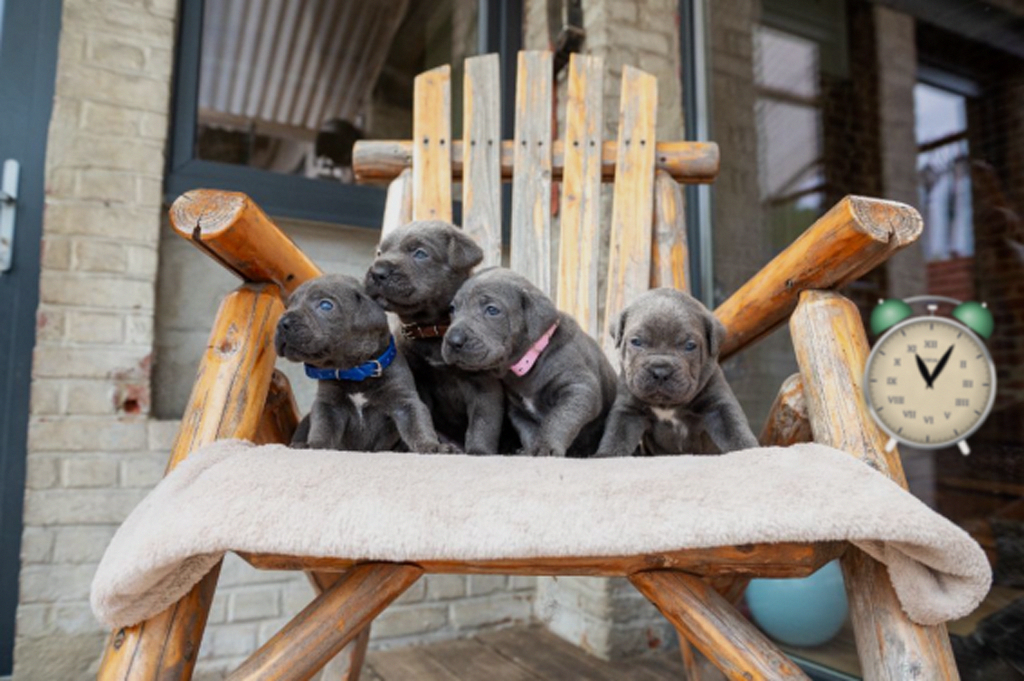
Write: h=11 m=5
